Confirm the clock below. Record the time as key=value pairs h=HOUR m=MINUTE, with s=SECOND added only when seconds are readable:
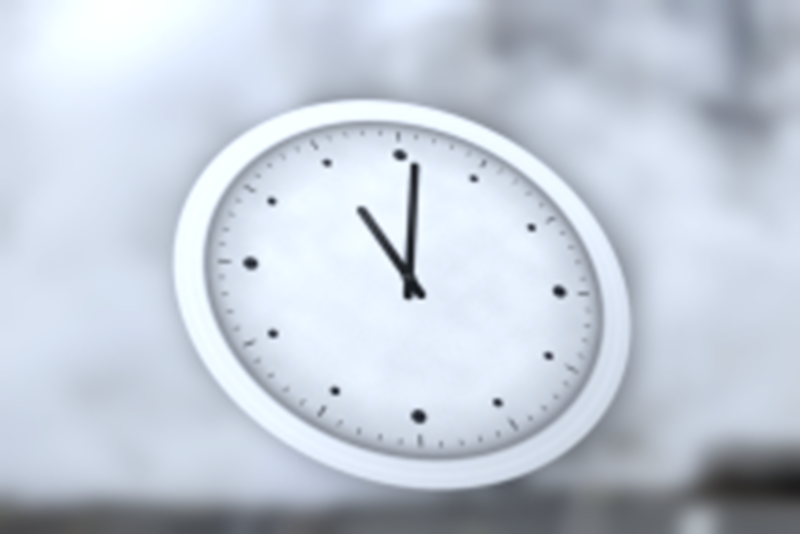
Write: h=11 m=1
